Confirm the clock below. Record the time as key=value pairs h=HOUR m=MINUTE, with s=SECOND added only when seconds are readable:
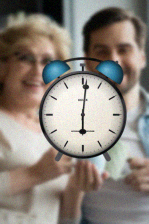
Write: h=6 m=1
